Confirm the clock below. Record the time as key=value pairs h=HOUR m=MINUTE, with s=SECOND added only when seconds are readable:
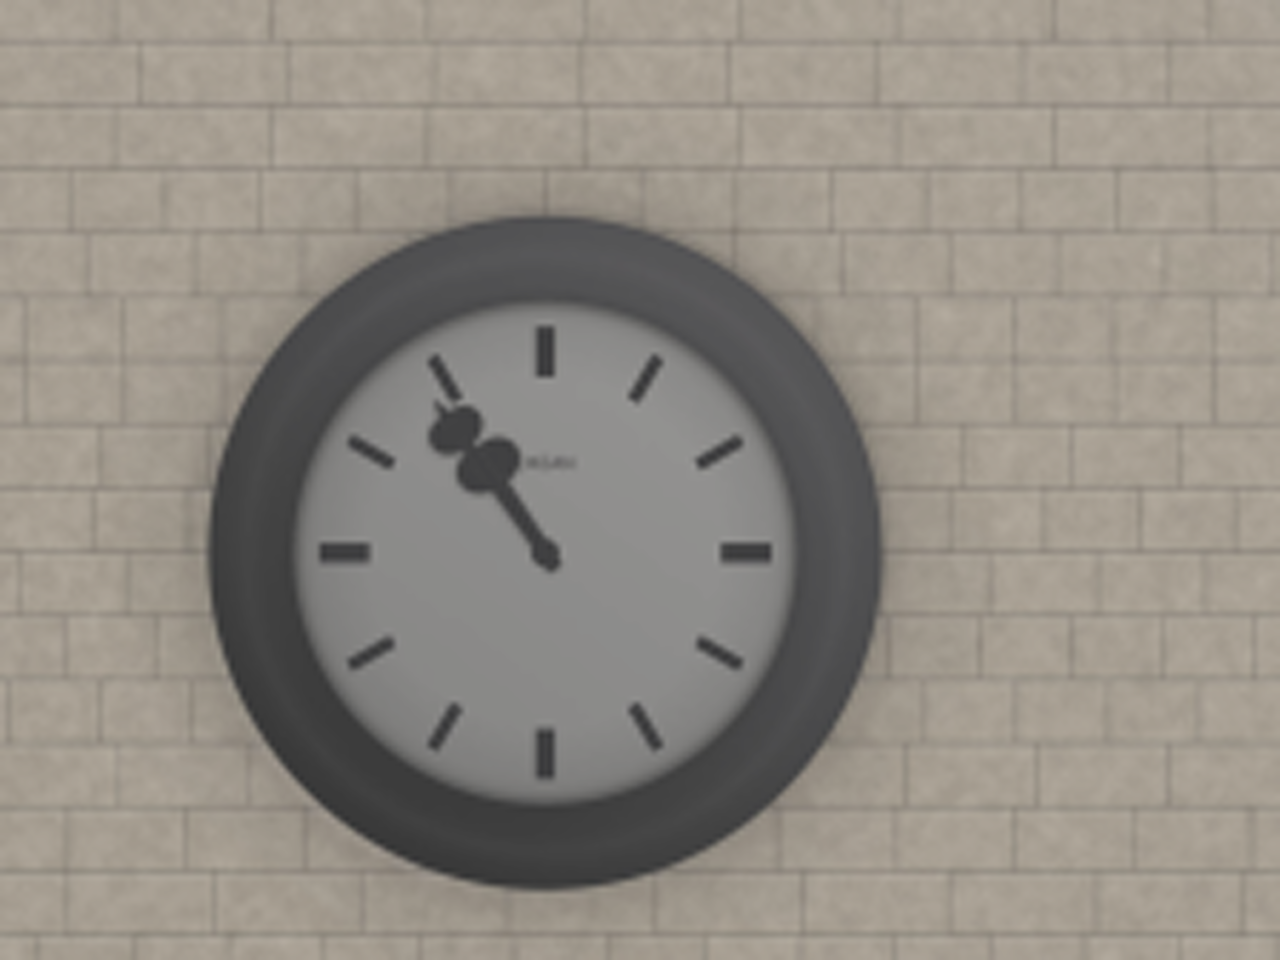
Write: h=10 m=54
